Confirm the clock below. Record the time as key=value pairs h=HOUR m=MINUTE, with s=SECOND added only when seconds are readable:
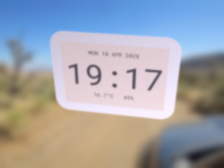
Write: h=19 m=17
